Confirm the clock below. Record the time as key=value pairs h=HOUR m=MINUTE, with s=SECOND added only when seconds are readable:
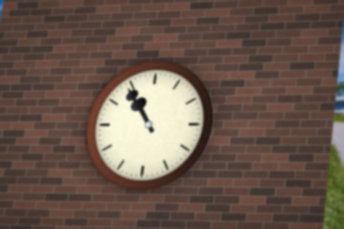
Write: h=10 m=54
